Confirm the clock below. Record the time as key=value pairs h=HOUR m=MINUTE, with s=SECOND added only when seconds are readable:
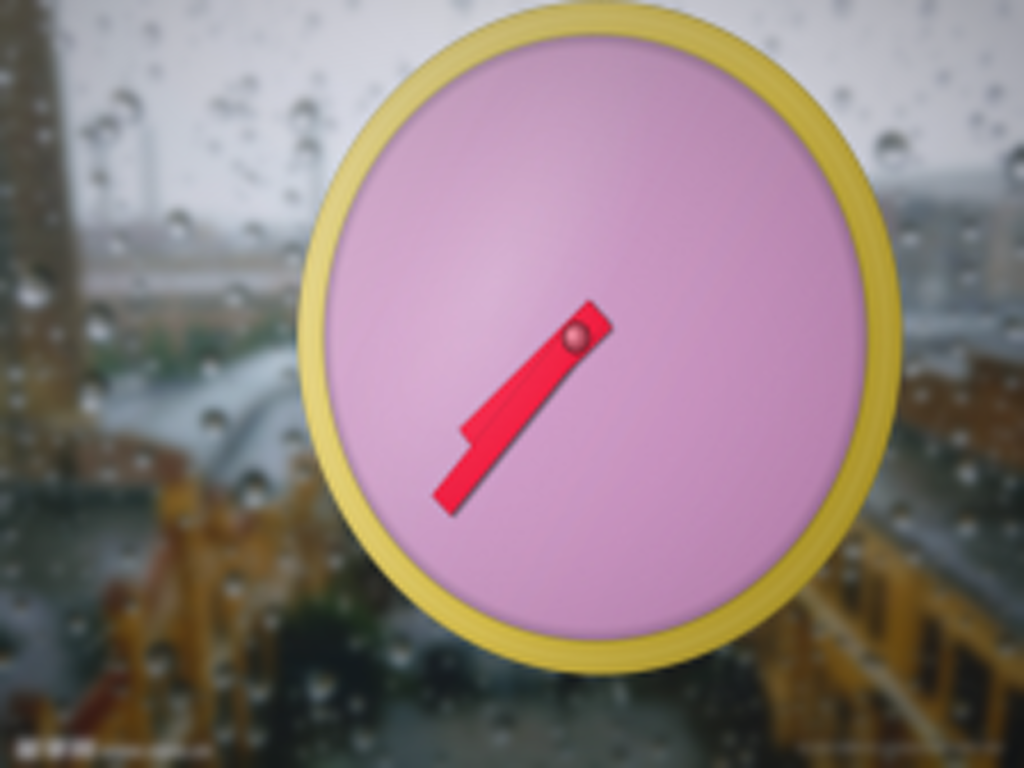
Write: h=7 m=37
